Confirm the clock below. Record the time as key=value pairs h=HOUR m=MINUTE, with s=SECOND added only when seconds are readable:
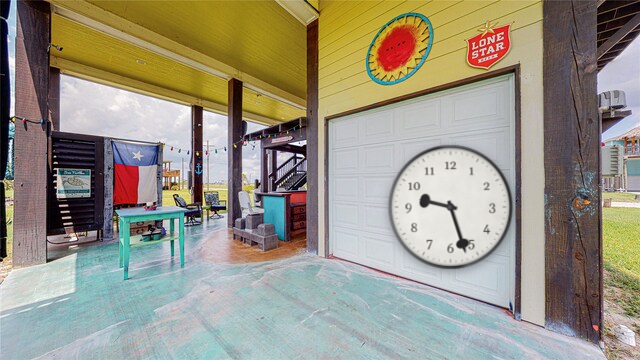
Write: h=9 m=27
